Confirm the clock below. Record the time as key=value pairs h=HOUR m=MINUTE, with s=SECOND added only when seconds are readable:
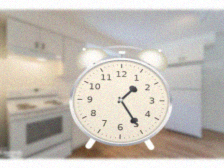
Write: h=1 m=25
